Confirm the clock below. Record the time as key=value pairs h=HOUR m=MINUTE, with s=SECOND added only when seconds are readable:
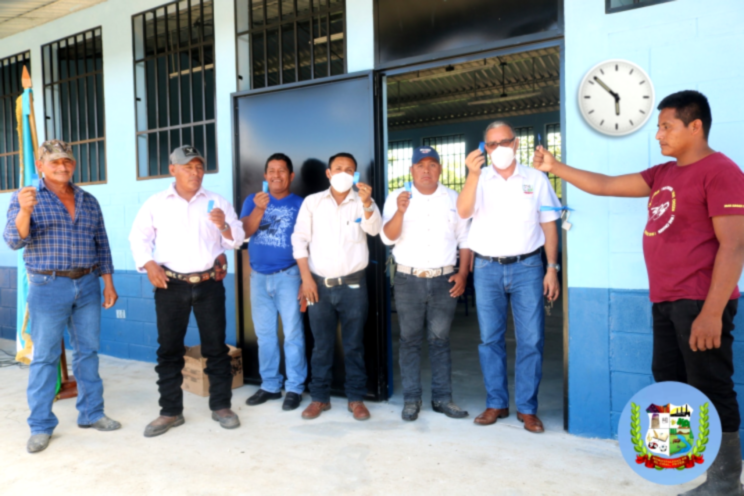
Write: h=5 m=52
